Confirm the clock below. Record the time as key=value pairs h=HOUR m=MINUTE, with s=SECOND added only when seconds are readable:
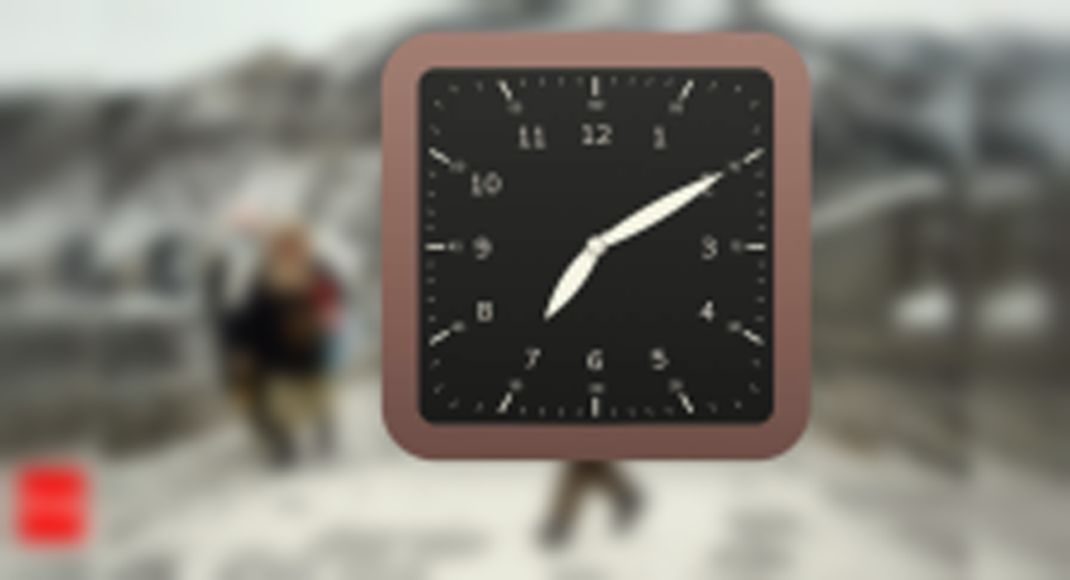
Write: h=7 m=10
